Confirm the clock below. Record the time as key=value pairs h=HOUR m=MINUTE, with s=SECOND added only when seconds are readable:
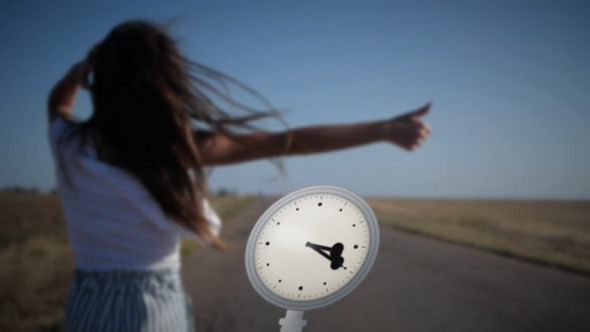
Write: h=3 m=20
